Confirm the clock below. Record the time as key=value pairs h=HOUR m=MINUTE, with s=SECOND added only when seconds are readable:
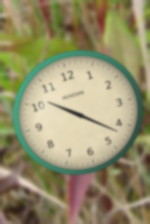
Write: h=10 m=22
